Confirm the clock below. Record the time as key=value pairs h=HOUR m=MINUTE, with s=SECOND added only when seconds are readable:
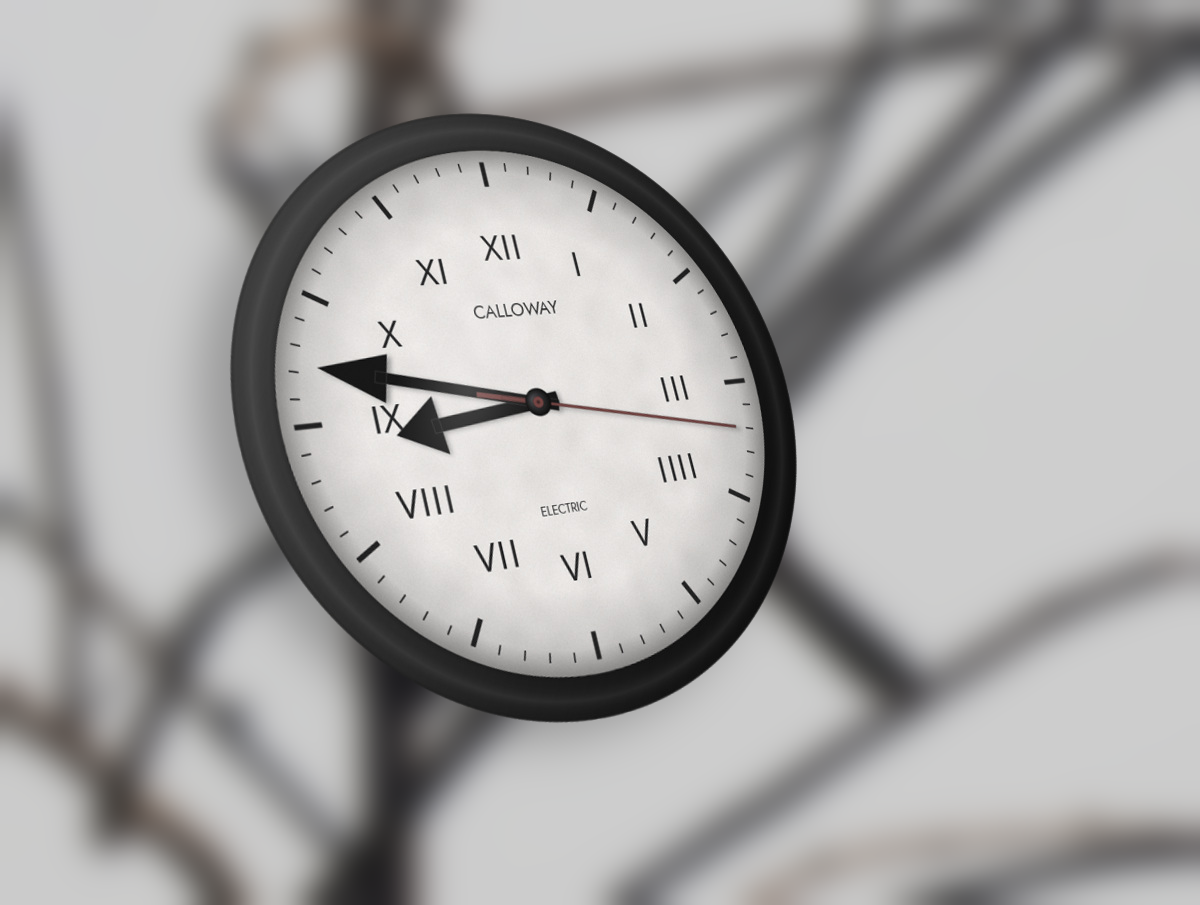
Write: h=8 m=47 s=17
